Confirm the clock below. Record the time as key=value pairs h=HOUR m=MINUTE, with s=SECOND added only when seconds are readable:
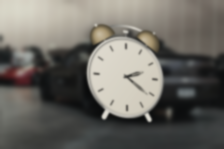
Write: h=2 m=21
